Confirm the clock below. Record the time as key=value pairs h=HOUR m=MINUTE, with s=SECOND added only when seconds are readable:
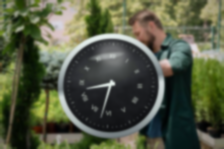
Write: h=8 m=32
